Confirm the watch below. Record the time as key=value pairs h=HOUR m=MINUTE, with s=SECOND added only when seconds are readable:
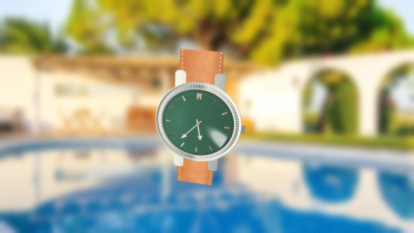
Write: h=5 m=37
